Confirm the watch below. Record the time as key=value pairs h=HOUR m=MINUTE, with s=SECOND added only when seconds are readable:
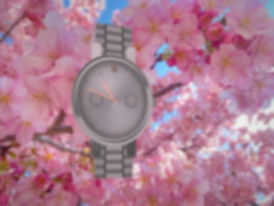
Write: h=10 m=48
